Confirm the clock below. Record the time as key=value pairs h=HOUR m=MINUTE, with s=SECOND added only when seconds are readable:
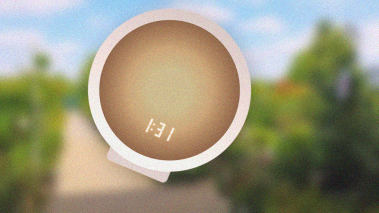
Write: h=1 m=31
